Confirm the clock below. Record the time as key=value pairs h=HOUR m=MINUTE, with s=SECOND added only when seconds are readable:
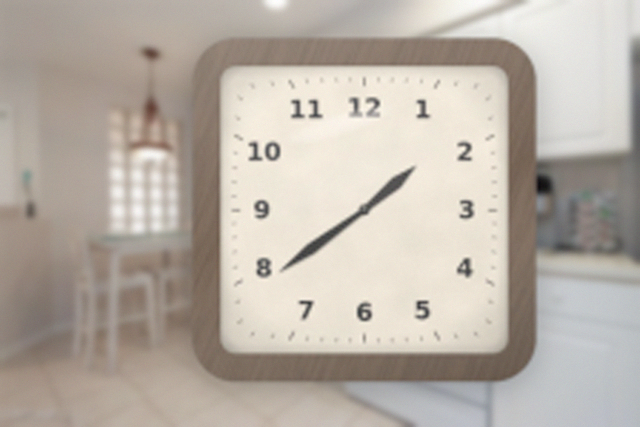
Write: h=1 m=39
